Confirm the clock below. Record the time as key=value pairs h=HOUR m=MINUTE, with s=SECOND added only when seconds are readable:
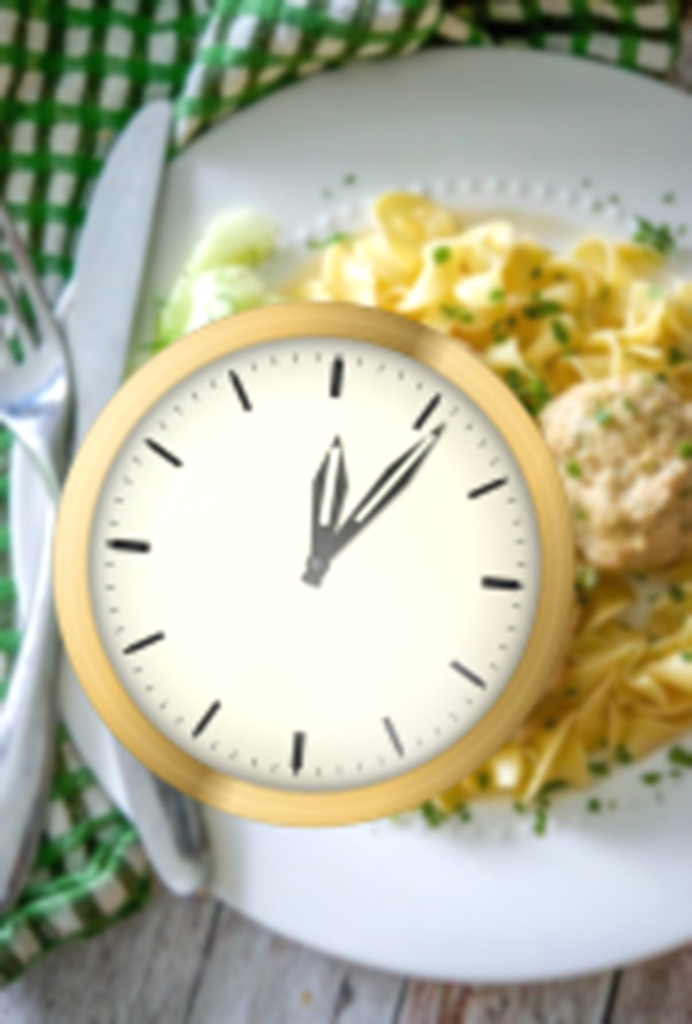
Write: h=12 m=6
